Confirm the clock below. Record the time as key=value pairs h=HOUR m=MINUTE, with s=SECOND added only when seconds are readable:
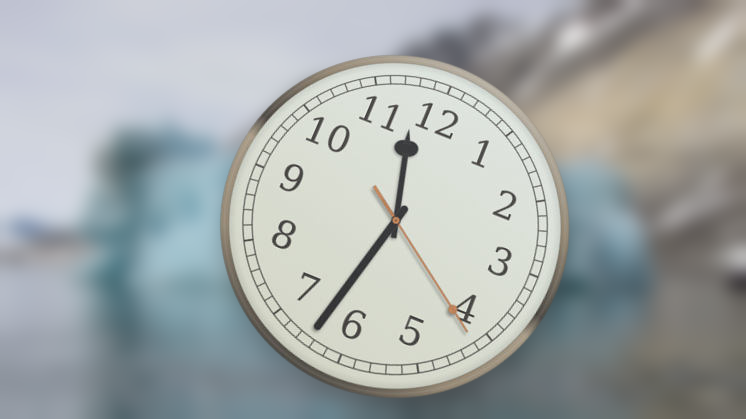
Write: h=11 m=32 s=21
